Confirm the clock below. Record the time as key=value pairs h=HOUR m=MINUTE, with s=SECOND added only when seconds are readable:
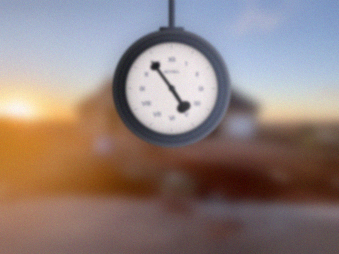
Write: h=4 m=54
